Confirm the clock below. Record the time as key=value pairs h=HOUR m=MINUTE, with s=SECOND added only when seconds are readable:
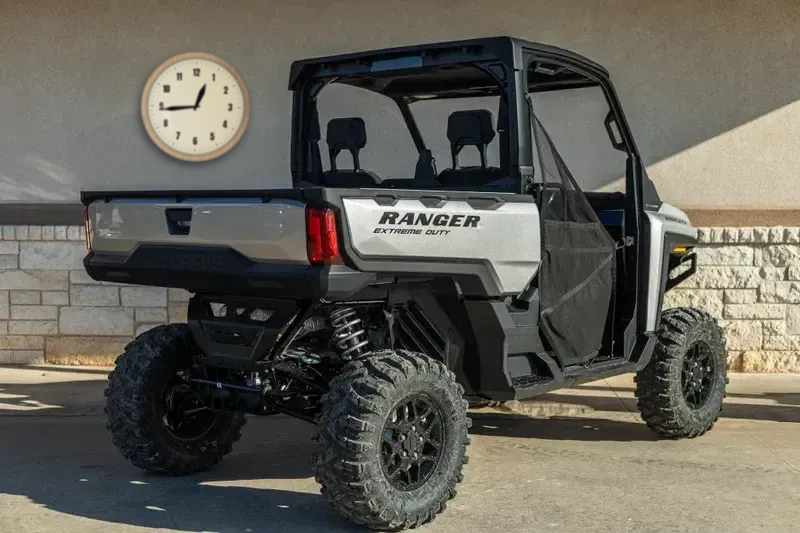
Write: h=12 m=44
